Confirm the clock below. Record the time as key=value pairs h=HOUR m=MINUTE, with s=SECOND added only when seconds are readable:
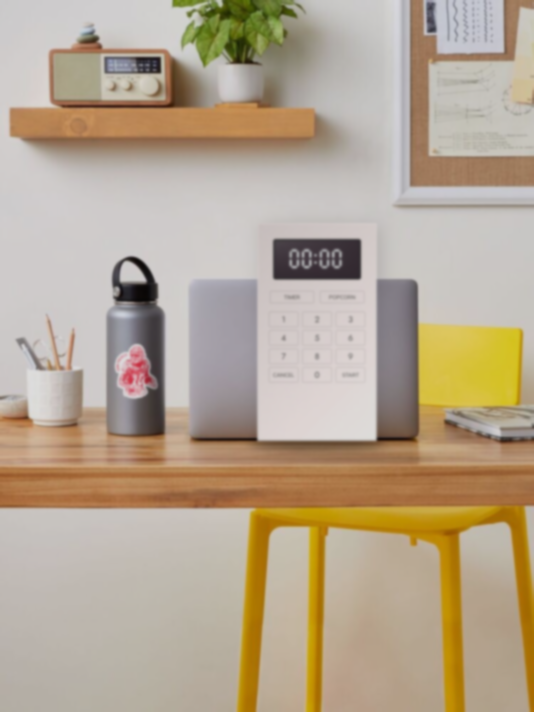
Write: h=0 m=0
